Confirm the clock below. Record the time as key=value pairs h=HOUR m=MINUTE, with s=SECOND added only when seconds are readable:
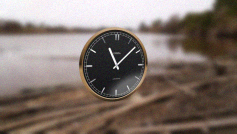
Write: h=11 m=8
